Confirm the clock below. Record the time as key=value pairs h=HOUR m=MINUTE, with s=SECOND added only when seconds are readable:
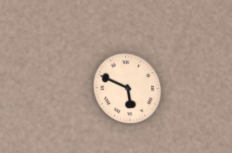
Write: h=5 m=49
